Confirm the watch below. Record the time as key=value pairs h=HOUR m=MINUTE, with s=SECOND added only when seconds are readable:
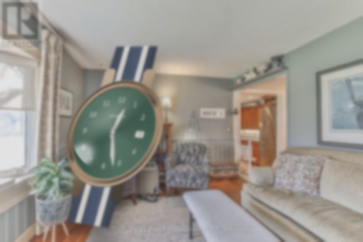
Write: h=12 m=27
